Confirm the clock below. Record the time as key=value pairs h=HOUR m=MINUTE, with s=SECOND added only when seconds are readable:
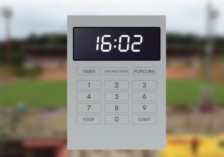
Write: h=16 m=2
